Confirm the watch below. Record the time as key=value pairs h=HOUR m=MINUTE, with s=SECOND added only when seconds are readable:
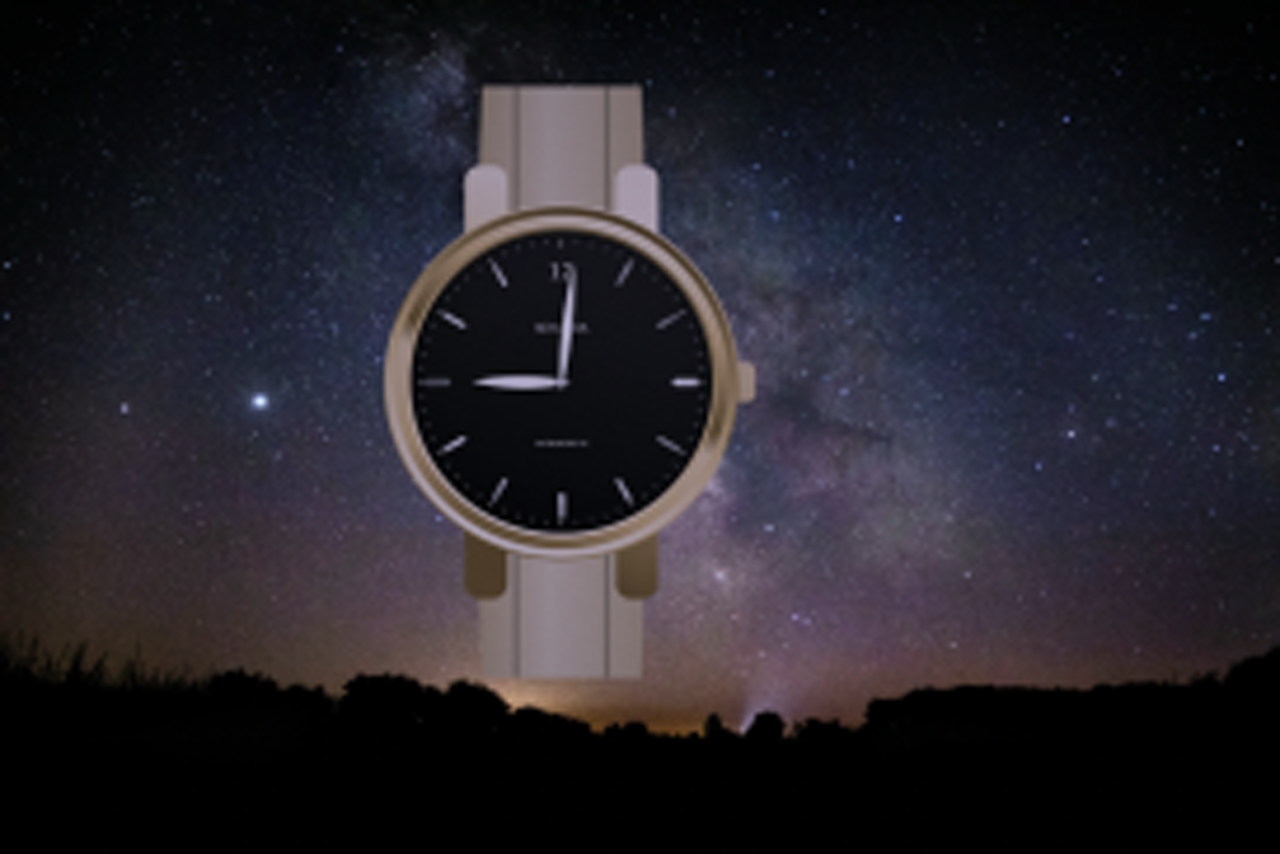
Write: h=9 m=1
